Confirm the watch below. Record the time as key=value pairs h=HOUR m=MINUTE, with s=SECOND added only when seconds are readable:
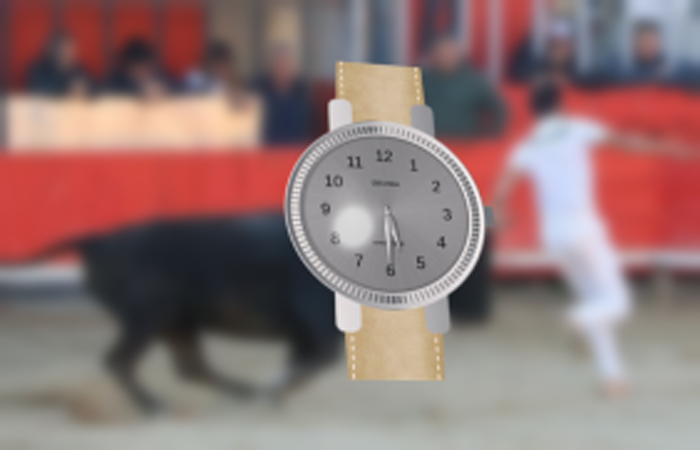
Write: h=5 m=30
